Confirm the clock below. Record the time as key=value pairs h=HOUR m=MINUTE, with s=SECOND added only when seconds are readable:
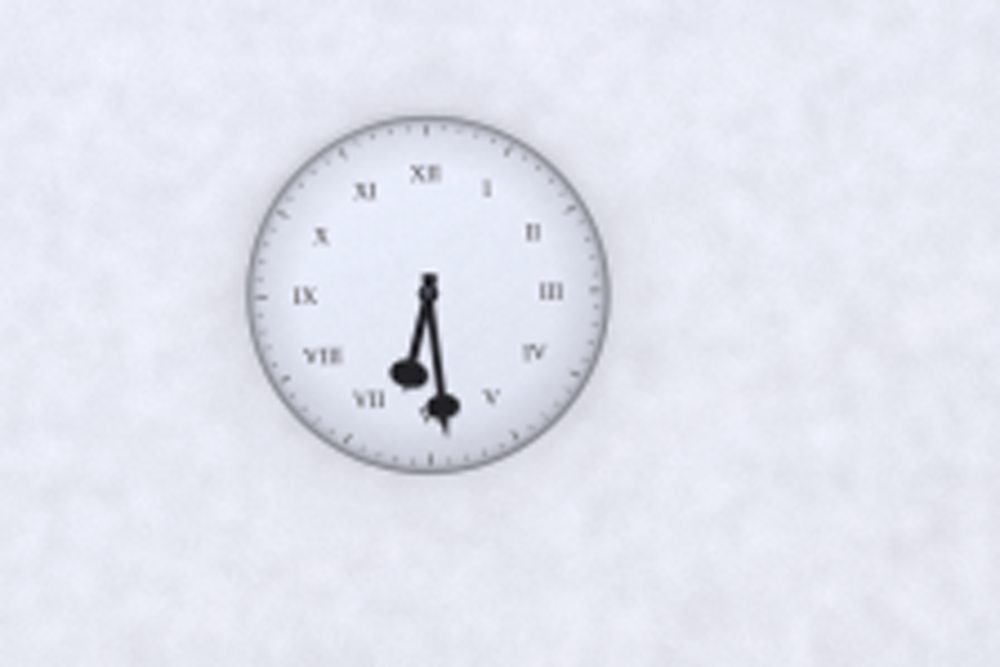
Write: h=6 m=29
